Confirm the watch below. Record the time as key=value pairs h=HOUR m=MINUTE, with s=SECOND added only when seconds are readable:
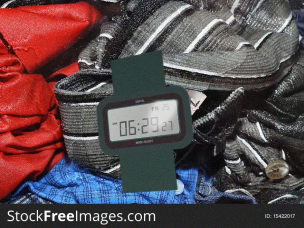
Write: h=6 m=29 s=27
